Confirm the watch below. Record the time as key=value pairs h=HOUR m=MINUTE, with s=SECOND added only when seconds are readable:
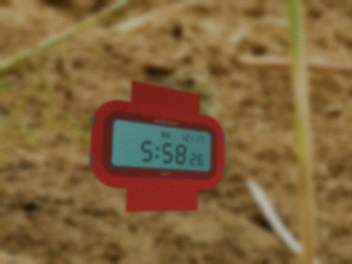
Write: h=5 m=58 s=26
